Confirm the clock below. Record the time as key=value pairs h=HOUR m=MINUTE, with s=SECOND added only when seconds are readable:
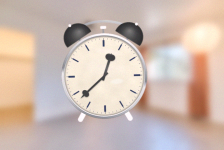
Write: h=12 m=38
